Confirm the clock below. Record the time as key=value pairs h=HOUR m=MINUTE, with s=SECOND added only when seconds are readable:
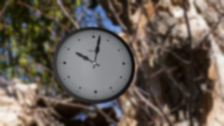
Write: h=10 m=2
